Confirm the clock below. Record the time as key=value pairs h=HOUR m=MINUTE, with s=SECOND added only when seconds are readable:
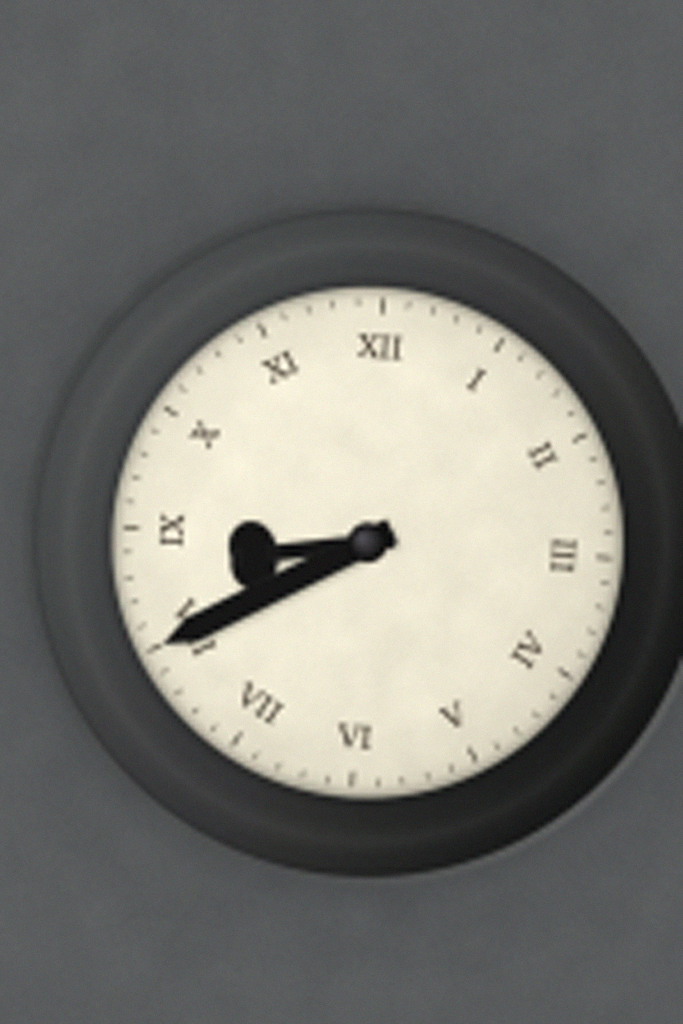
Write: h=8 m=40
